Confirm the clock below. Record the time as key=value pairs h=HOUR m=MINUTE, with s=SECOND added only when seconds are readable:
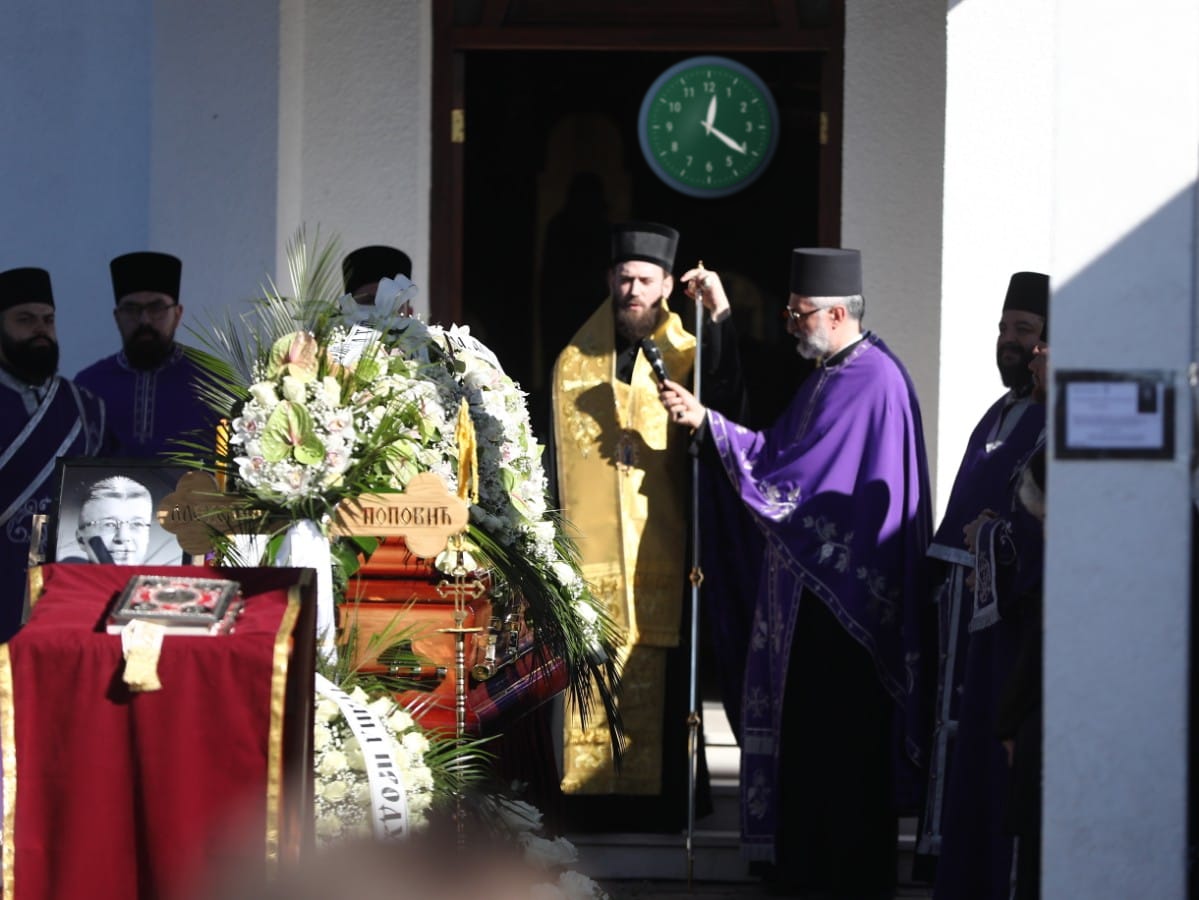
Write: h=12 m=21
